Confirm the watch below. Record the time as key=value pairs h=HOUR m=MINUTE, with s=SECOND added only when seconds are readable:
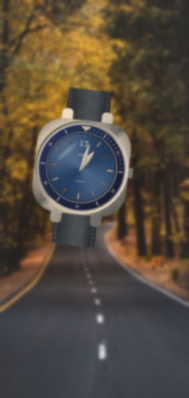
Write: h=1 m=2
